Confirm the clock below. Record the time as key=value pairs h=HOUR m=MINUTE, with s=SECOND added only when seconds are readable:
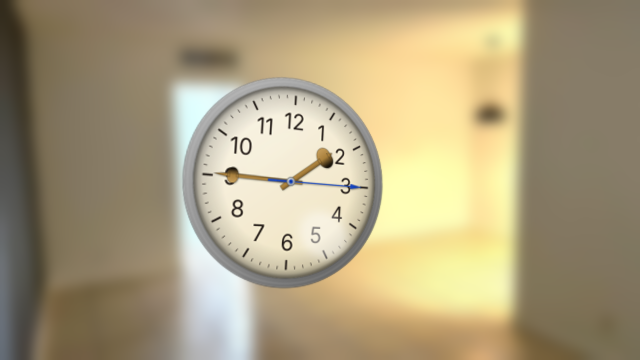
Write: h=1 m=45 s=15
